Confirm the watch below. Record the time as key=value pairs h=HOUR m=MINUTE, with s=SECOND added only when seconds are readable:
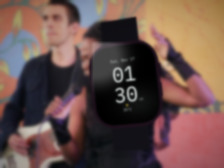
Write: h=1 m=30
